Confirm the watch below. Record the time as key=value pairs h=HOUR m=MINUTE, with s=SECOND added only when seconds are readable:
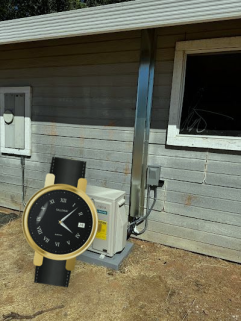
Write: h=4 m=7
